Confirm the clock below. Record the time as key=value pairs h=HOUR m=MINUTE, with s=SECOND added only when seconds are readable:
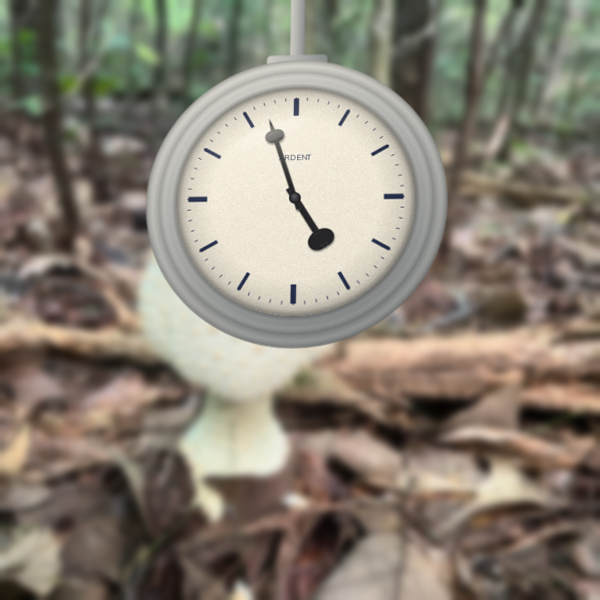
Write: h=4 m=57
